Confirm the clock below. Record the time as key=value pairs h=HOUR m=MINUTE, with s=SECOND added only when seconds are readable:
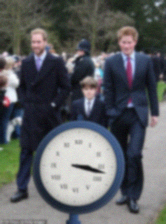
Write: h=3 m=17
